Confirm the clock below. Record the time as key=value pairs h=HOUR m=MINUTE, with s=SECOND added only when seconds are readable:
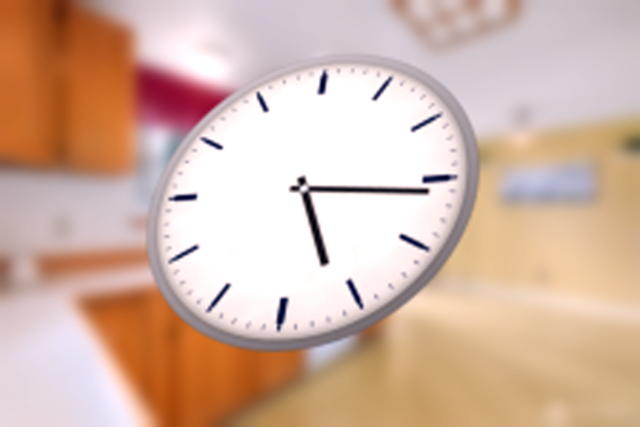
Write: h=5 m=16
